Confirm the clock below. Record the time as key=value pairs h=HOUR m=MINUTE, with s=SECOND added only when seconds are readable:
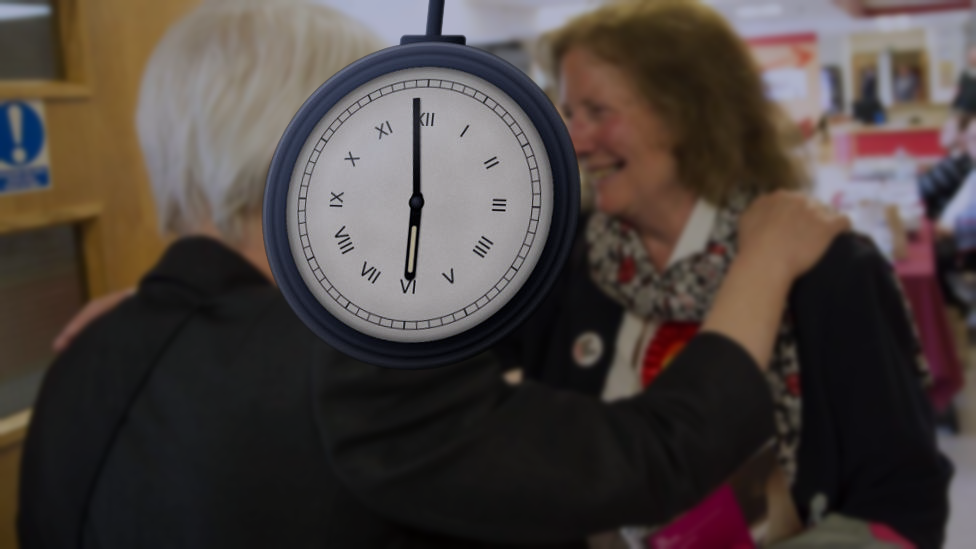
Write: h=5 m=59
